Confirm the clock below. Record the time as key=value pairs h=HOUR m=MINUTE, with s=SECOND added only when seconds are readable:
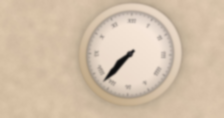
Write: h=7 m=37
